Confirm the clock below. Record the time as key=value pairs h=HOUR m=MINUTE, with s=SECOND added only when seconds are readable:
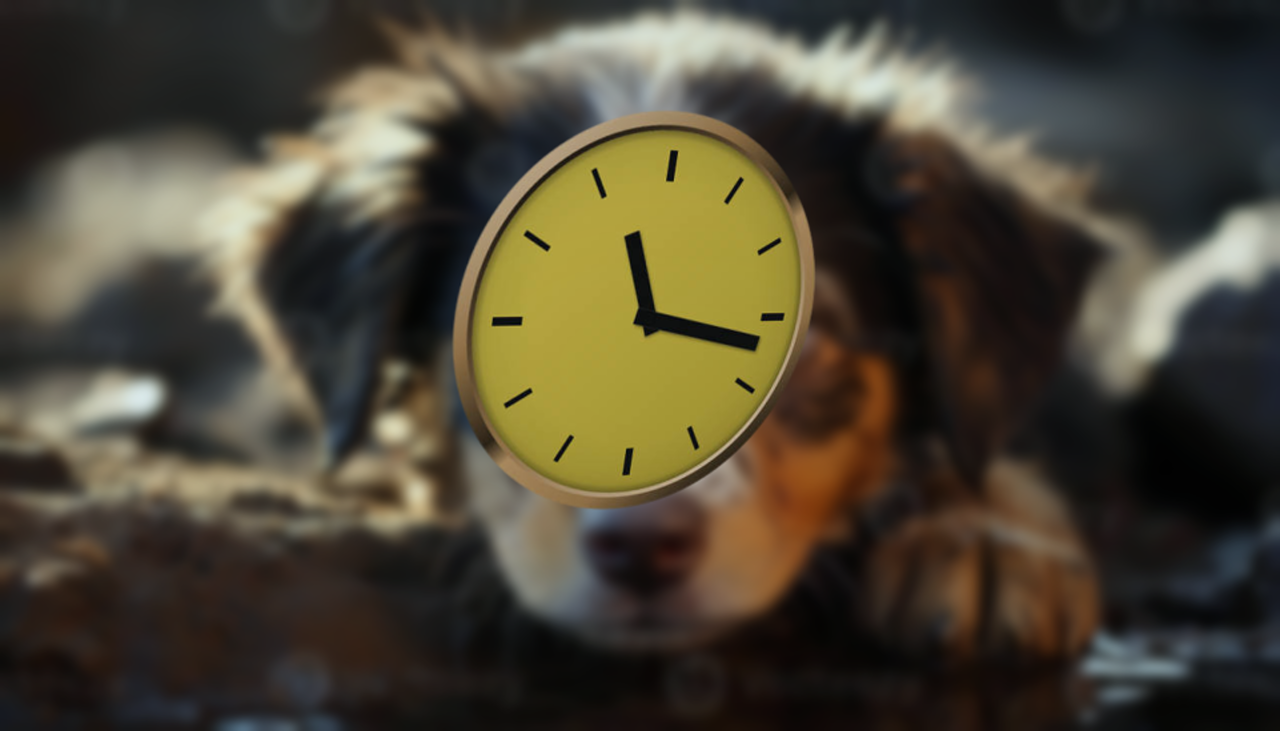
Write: h=11 m=17
